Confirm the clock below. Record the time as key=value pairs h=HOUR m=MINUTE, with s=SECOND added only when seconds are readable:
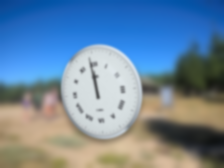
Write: h=11 m=59
